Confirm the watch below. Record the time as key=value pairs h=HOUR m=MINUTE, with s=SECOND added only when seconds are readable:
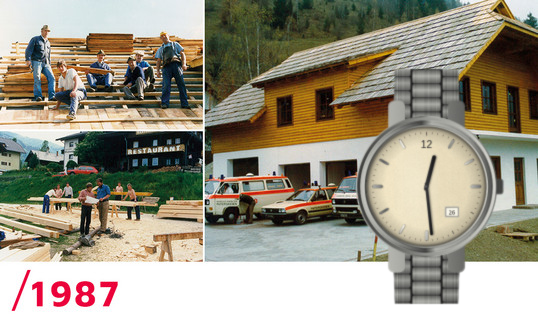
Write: h=12 m=29
